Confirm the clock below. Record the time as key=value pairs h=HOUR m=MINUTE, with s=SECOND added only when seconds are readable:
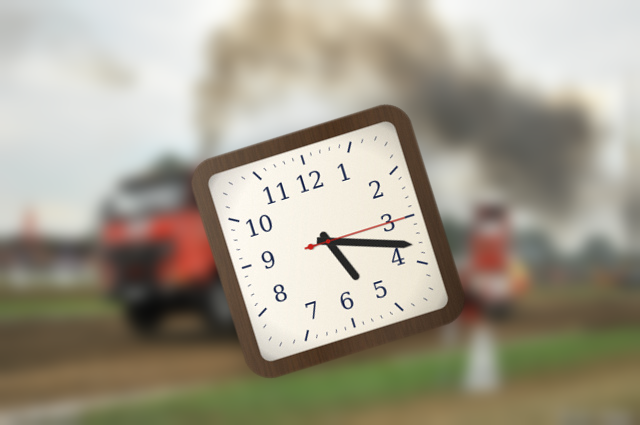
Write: h=5 m=18 s=15
